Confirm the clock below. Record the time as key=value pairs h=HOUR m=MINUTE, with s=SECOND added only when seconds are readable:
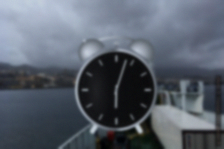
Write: h=6 m=3
